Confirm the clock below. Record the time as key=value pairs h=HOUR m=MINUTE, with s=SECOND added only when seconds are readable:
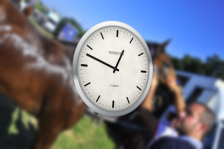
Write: h=12 m=48
